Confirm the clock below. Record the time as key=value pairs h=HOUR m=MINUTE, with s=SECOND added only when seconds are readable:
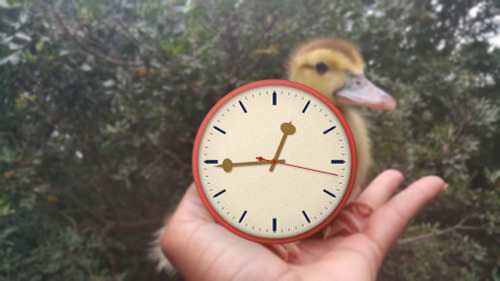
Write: h=12 m=44 s=17
